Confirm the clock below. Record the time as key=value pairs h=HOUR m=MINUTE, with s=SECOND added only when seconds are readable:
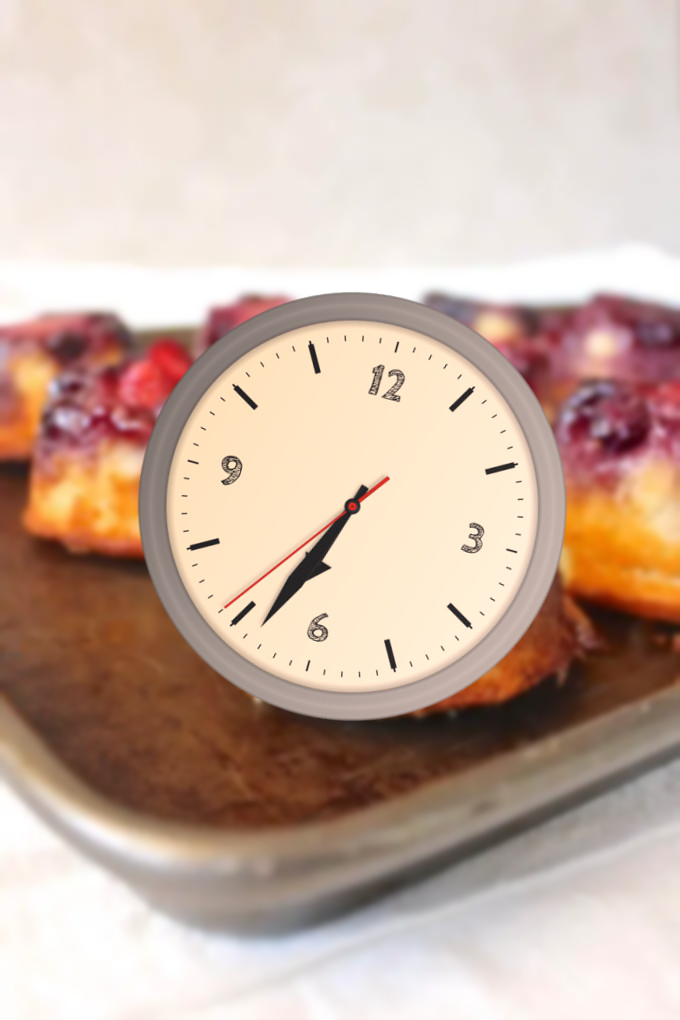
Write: h=6 m=33 s=36
